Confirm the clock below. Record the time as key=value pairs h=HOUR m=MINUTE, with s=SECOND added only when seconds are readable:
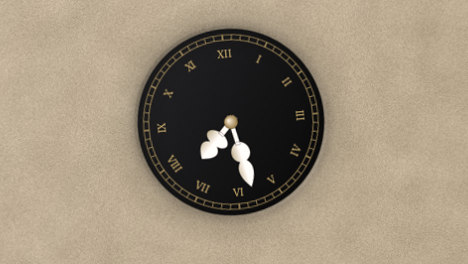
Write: h=7 m=28
